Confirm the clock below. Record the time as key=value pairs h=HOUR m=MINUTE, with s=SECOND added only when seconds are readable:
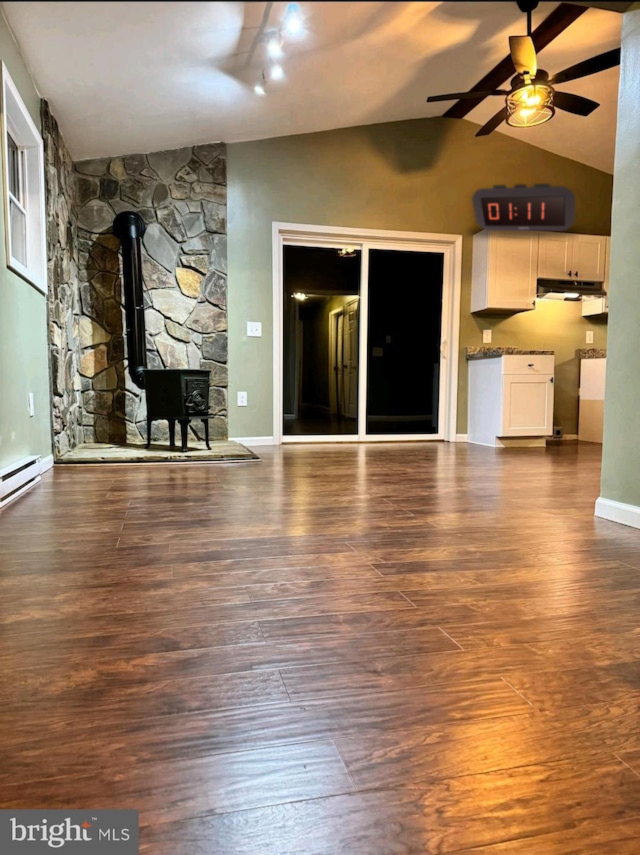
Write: h=1 m=11
